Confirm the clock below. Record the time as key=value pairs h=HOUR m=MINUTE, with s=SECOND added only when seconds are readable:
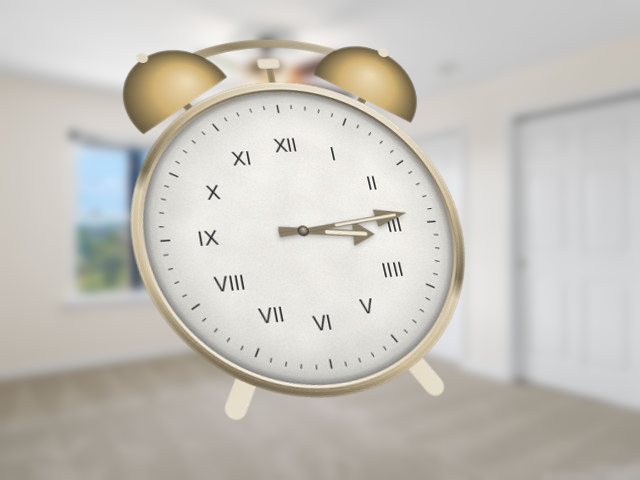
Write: h=3 m=14
